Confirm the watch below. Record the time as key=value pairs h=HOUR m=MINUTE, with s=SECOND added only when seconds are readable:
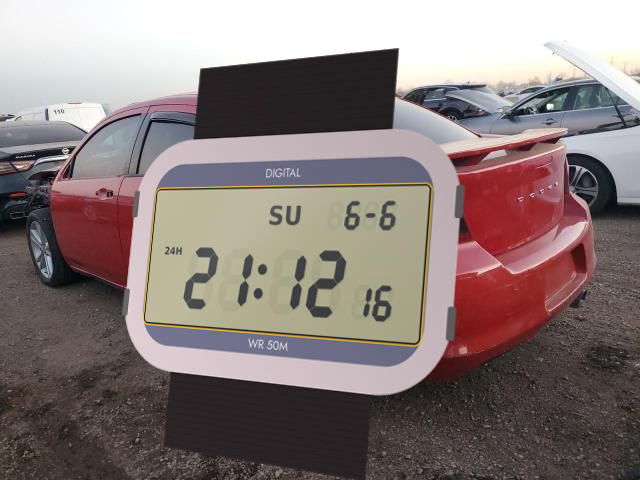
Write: h=21 m=12 s=16
